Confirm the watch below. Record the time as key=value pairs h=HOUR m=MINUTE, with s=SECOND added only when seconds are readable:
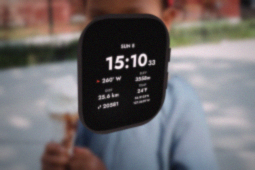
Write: h=15 m=10
